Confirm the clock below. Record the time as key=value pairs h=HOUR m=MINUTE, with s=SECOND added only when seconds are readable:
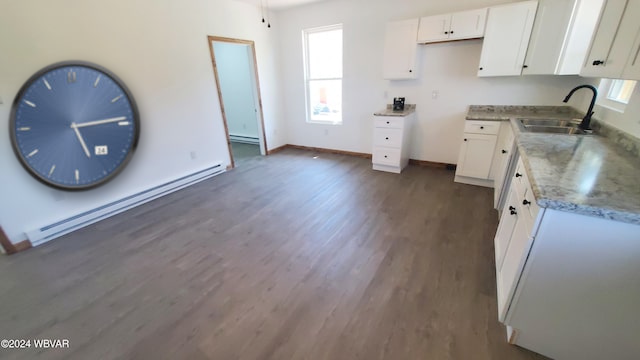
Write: h=5 m=14
